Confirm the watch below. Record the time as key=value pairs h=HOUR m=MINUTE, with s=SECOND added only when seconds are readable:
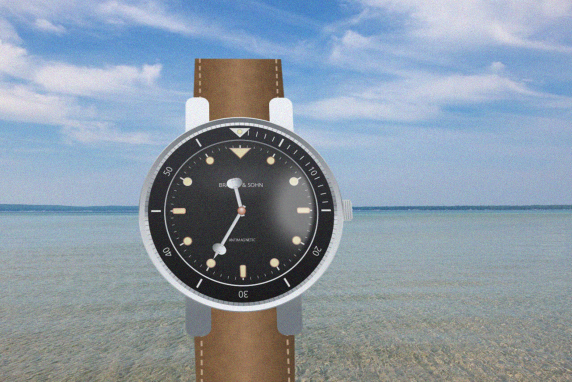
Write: h=11 m=35
